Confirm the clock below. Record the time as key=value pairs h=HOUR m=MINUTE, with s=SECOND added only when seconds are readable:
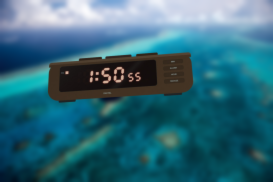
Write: h=1 m=50 s=55
